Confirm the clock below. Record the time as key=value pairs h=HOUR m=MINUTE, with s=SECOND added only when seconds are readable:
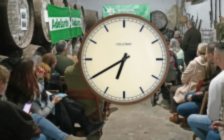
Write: h=6 m=40
